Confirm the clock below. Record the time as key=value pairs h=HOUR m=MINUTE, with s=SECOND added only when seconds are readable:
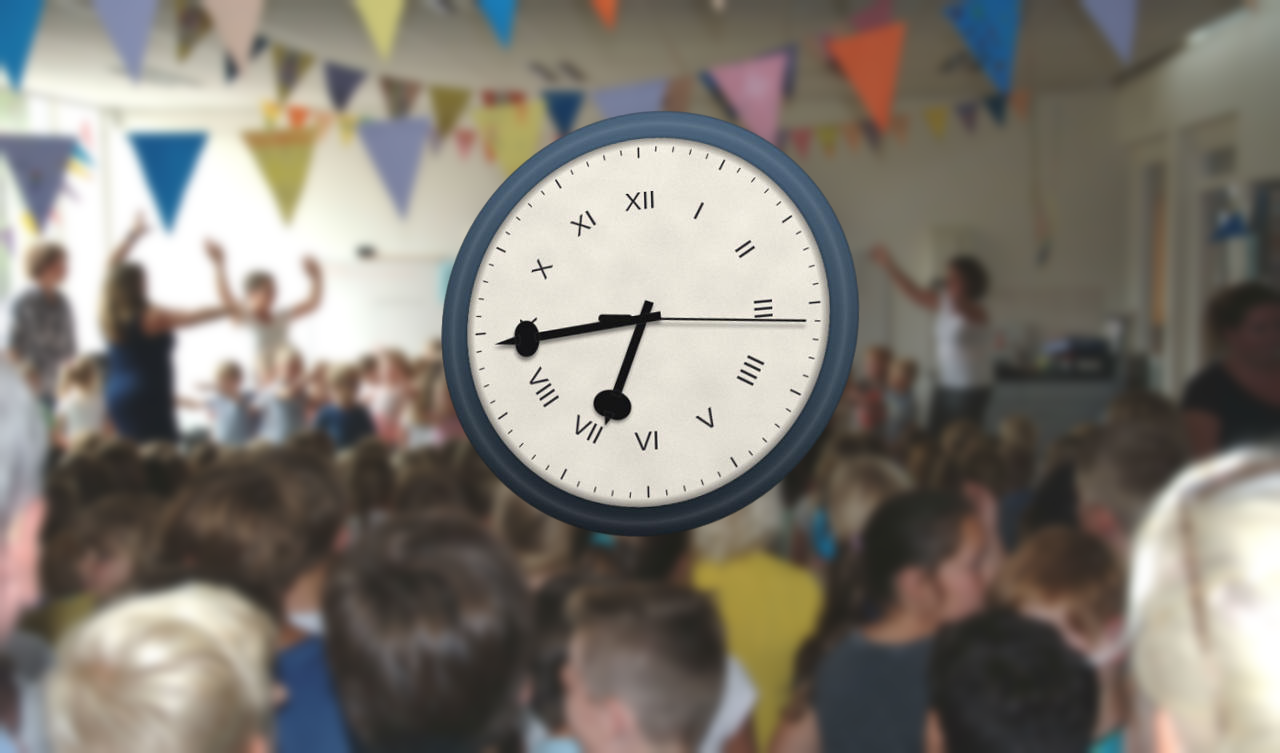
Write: h=6 m=44 s=16
